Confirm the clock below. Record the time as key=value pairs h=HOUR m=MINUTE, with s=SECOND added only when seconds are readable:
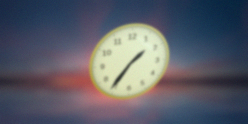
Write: h=1 m=36
